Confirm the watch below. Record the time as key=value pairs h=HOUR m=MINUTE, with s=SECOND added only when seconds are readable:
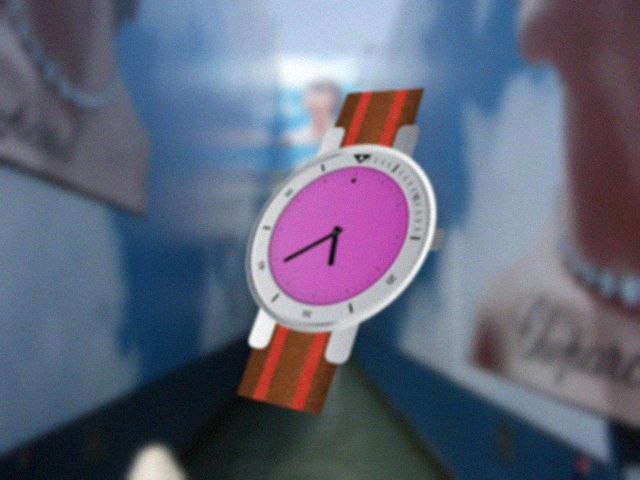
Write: h=5 m=39
